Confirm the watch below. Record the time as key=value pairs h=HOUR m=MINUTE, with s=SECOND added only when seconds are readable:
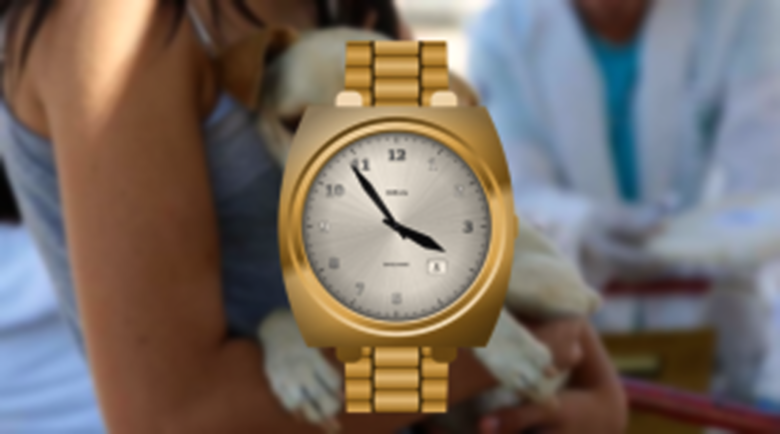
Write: h=3 m=54
